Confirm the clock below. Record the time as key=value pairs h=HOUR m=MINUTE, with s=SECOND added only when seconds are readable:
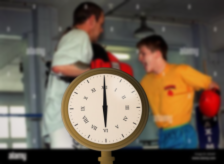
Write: h=6 m=0
